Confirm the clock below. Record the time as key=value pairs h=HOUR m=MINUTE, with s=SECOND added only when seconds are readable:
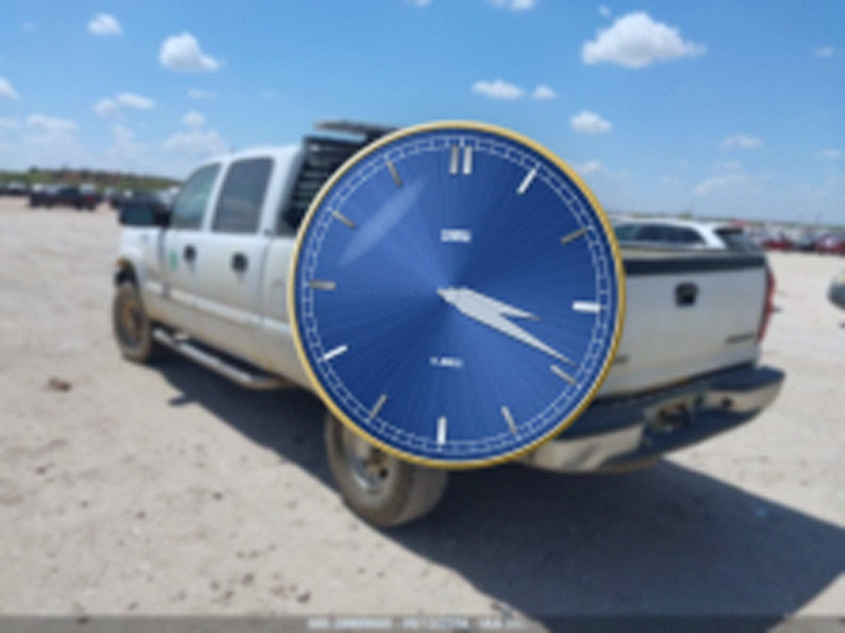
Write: h=3 m=19
